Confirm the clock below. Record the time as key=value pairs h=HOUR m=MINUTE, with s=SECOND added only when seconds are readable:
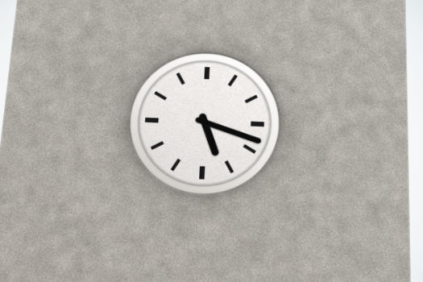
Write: h=5 m=18
